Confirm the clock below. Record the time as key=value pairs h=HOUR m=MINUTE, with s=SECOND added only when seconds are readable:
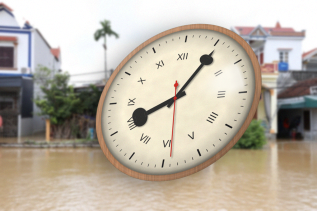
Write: h=8 m=5 s=29
